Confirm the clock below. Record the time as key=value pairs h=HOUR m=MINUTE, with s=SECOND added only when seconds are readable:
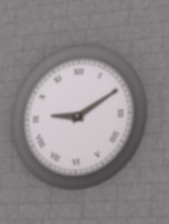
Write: h=9 m=10
